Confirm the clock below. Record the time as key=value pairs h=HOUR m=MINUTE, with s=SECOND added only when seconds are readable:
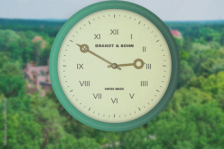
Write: h=2 m=50
